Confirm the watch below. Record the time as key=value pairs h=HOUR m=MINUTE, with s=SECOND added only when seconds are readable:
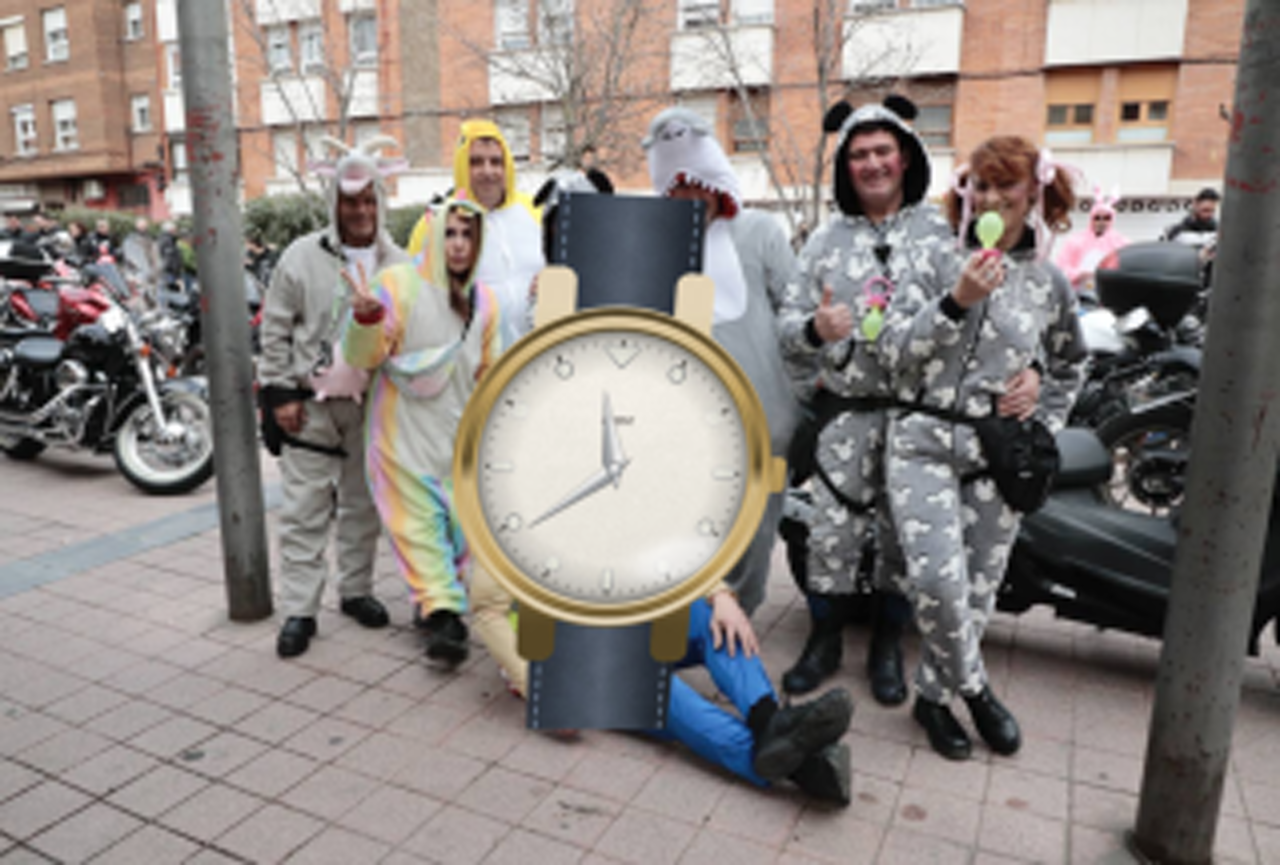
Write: h=11 m=39
